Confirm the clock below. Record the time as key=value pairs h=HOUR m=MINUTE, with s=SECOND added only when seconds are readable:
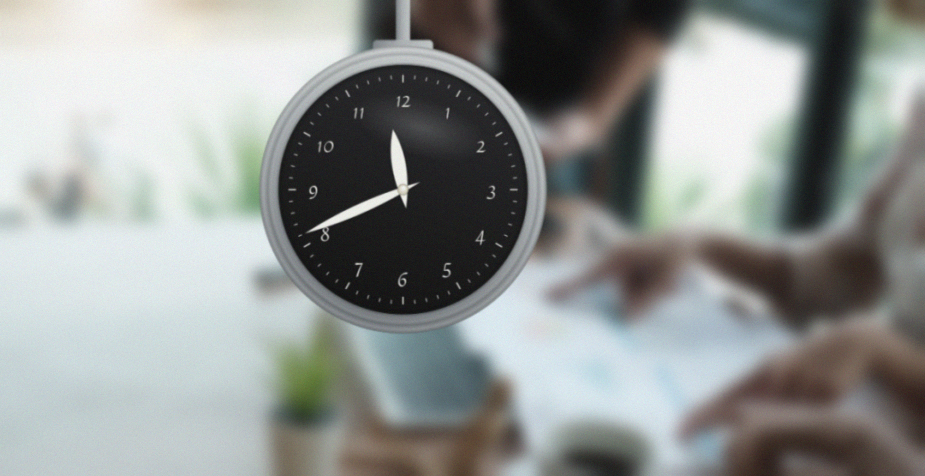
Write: h=11 m=41
